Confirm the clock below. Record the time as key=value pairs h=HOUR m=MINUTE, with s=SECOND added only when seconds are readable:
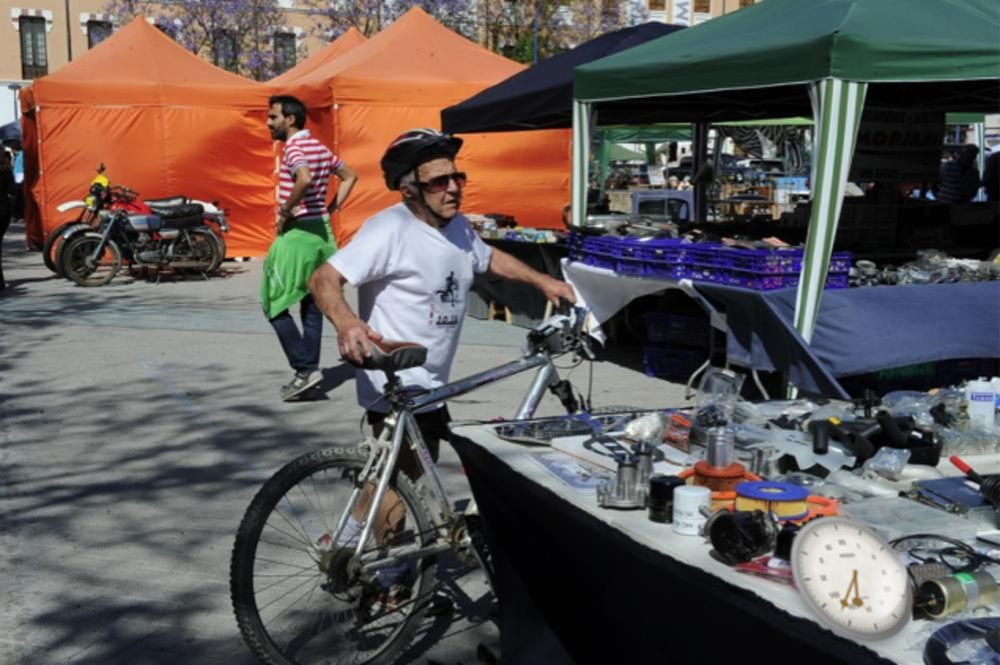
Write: h=6 m=37
